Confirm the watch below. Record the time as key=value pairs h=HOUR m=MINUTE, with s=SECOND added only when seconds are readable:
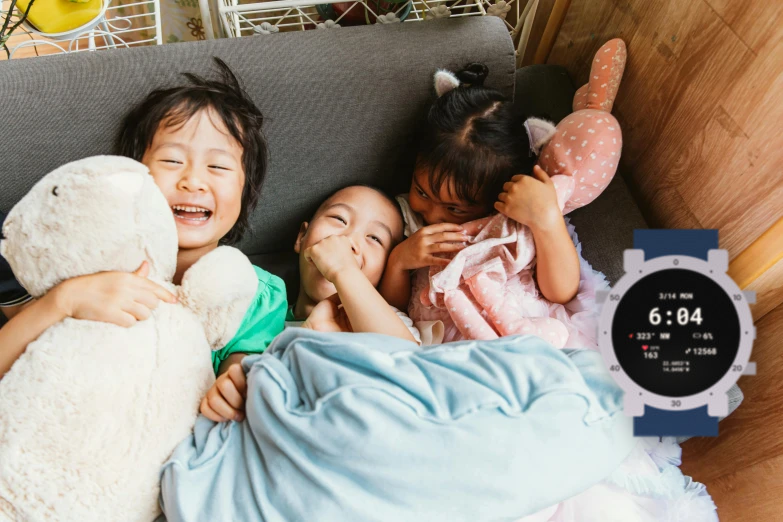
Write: h=6 m=4
